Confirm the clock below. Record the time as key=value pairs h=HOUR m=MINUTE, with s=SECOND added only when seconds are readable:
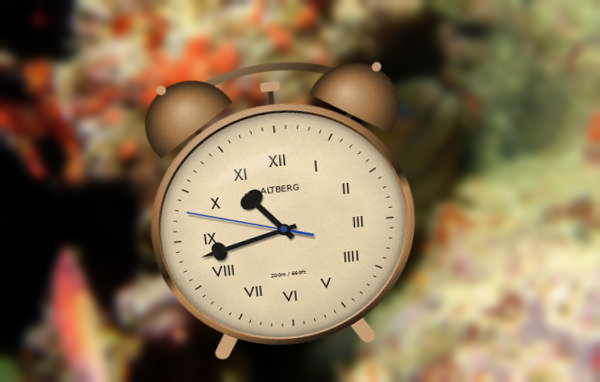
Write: h=10 m=42 s=48
